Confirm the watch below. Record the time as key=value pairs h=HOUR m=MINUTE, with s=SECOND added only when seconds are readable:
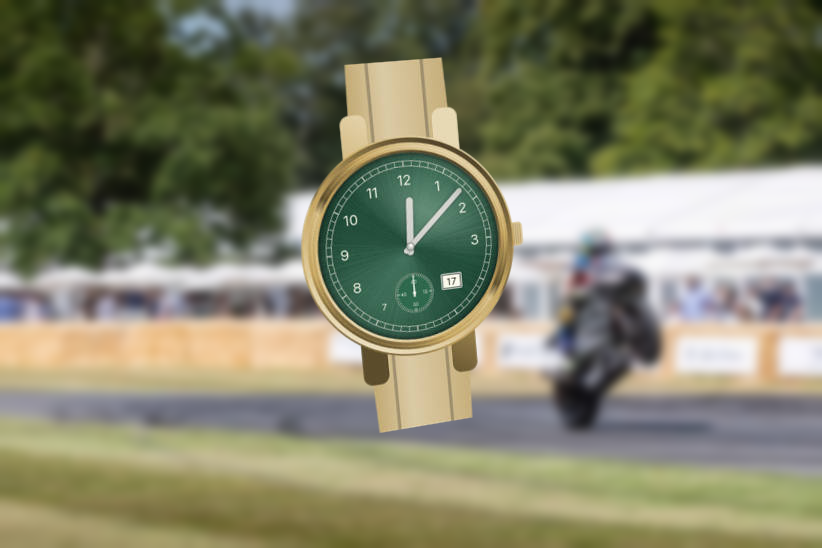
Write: h=12 m=8
